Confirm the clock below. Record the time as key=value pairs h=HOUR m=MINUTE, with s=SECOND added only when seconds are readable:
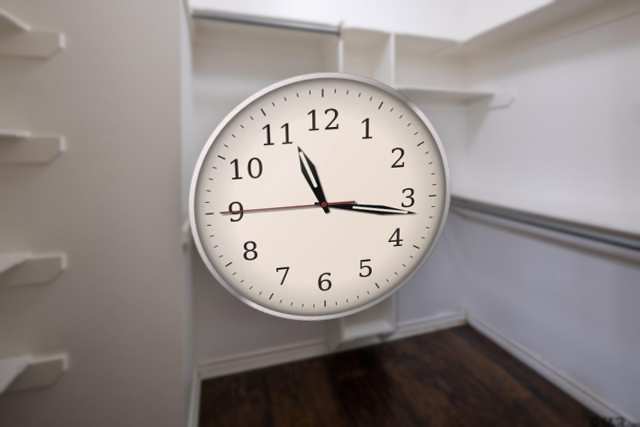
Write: h=11 m=16 s=45
